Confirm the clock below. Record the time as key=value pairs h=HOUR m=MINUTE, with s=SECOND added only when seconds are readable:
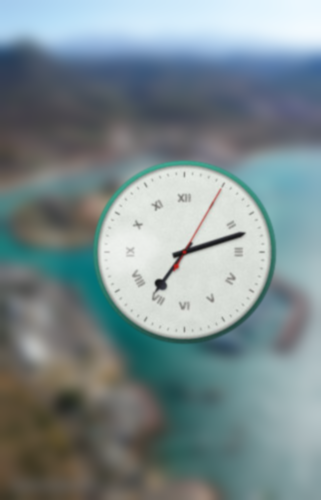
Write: h=7 m=12 s=5
